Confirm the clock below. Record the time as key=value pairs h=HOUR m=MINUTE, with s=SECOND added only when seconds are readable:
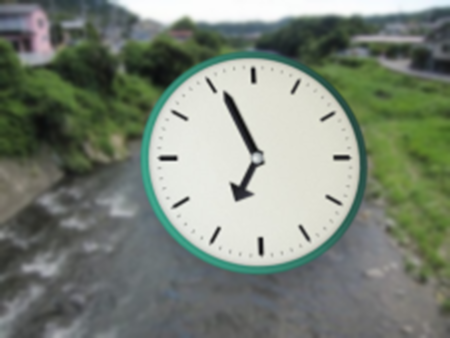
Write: h=6 m=56
